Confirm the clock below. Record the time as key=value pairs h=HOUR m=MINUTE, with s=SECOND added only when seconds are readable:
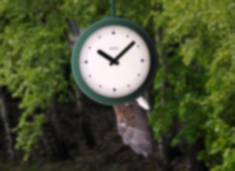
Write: h=10 m=8
